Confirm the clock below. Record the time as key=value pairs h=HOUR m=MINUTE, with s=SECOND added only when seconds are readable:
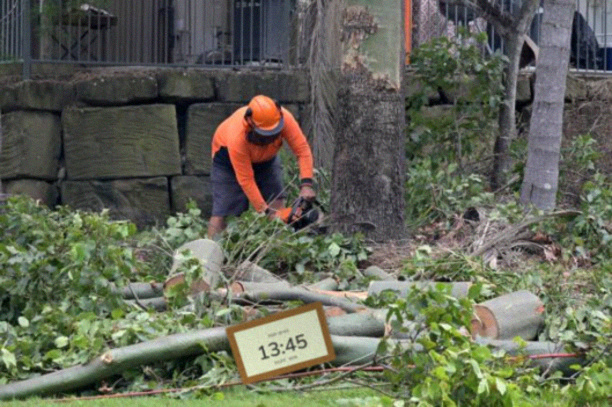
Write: h=13 m=45
